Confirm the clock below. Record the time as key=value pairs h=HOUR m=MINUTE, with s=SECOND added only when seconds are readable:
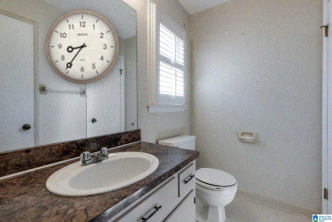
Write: h=8 m=36
